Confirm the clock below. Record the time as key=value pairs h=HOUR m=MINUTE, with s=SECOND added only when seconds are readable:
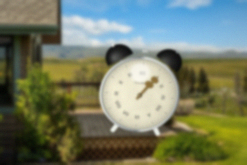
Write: h=1 m=6
